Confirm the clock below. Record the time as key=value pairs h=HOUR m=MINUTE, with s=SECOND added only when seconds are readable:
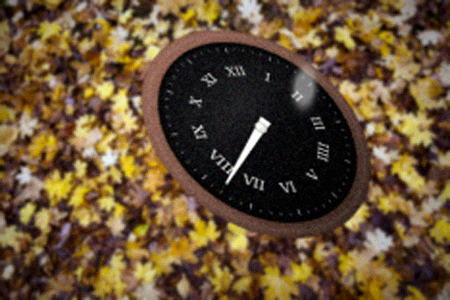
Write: h=7 m=38
